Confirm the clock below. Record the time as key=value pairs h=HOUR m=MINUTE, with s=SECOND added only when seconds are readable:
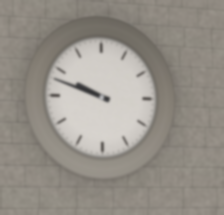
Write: h=9 m=48
